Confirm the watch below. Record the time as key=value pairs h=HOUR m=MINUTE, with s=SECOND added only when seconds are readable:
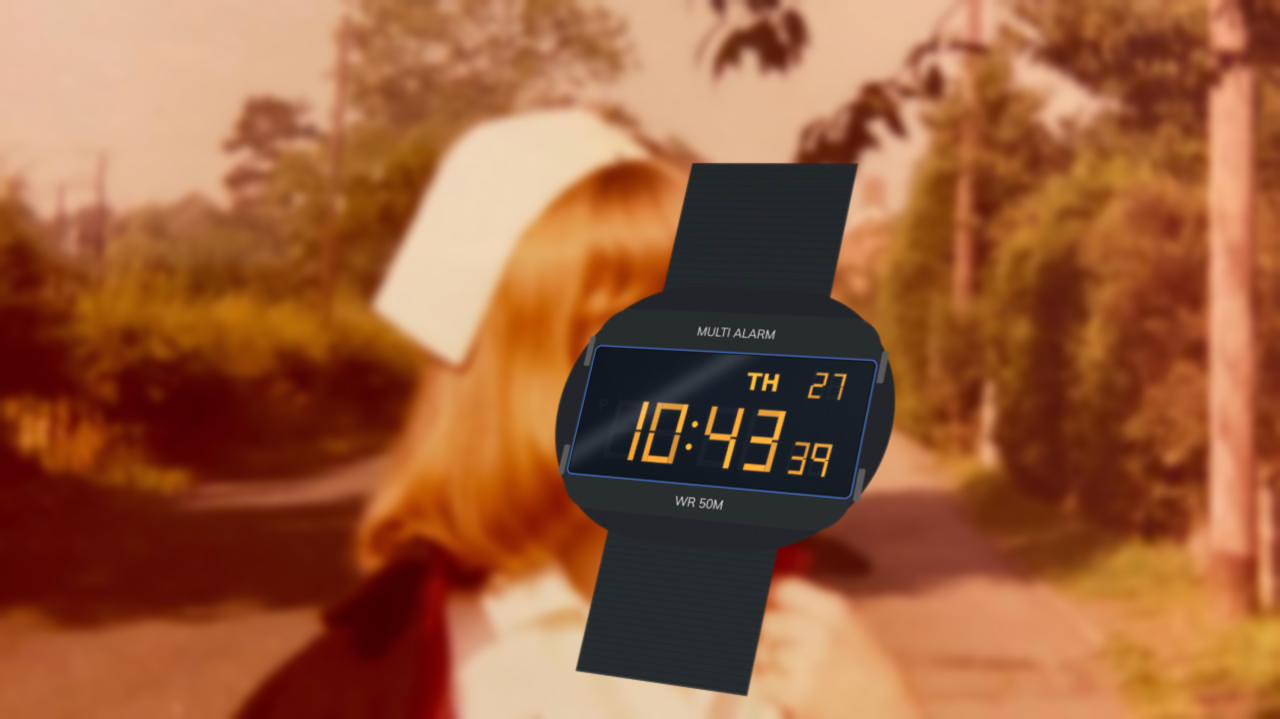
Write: h=10 m=43 s=39
